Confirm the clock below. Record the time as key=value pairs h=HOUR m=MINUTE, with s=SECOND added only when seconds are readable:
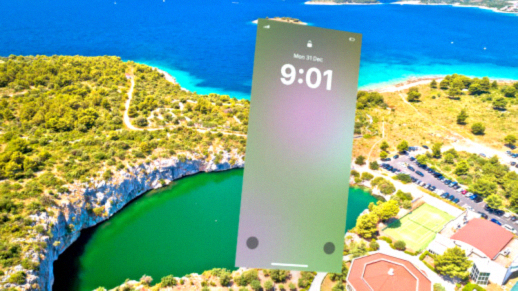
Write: h=9 m=1
